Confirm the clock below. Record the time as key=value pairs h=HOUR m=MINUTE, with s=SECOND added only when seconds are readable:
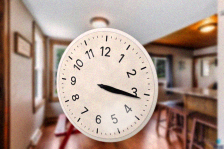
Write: h=3 m=16
